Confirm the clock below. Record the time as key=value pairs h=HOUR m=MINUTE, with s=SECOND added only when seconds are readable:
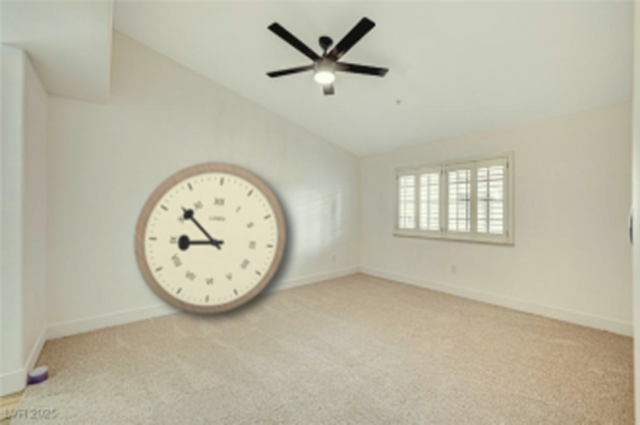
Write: h=8 m=52
